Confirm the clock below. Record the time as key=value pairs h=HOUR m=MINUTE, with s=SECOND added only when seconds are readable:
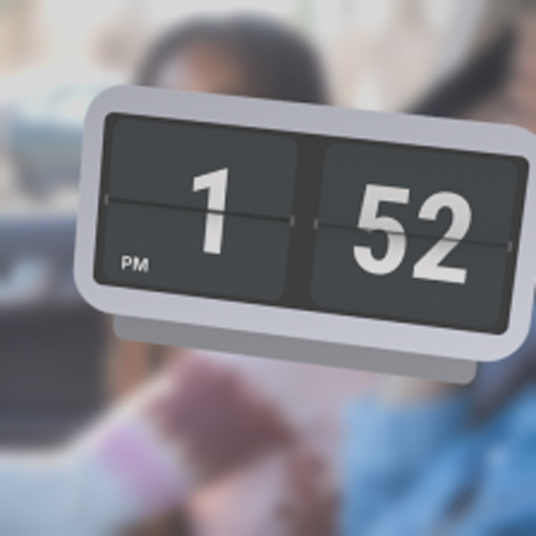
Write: h=1 m=52
